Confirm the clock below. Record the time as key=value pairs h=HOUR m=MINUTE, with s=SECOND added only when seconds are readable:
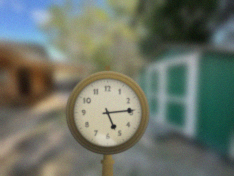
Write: h=5 m=14
